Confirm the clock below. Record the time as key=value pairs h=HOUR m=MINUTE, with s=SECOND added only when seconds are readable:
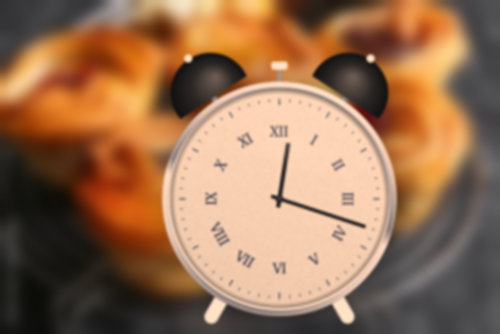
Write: h=12 m=18
